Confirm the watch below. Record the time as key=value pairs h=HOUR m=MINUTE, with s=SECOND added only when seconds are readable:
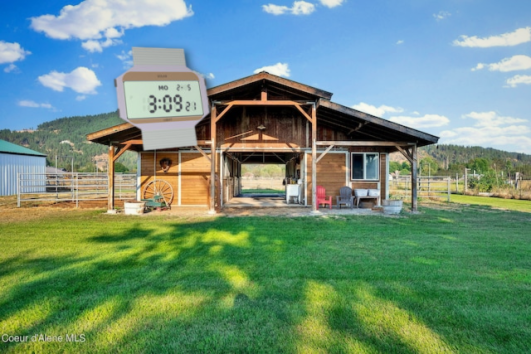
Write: h=3 m=9 s=21
